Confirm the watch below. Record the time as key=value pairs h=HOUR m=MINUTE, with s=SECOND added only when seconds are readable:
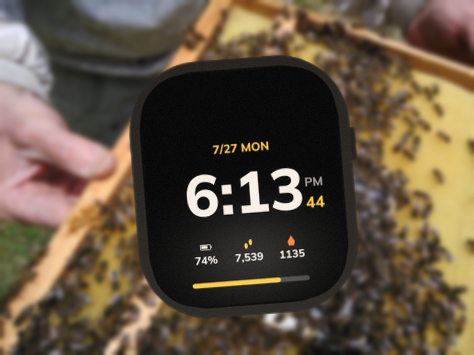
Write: h=6 m=13 s=44
